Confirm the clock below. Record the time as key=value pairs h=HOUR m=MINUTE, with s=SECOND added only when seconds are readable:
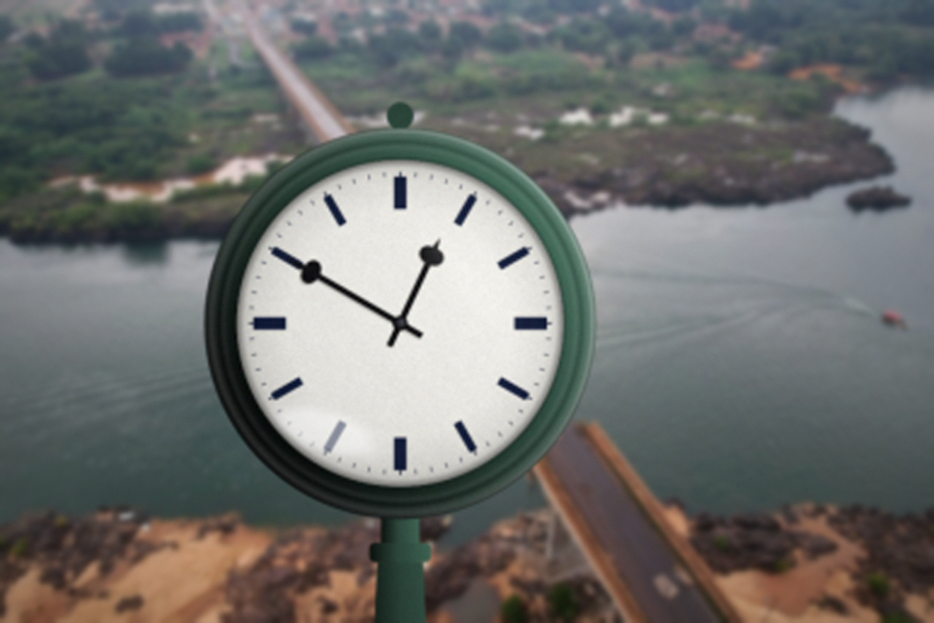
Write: h=12 m=50
